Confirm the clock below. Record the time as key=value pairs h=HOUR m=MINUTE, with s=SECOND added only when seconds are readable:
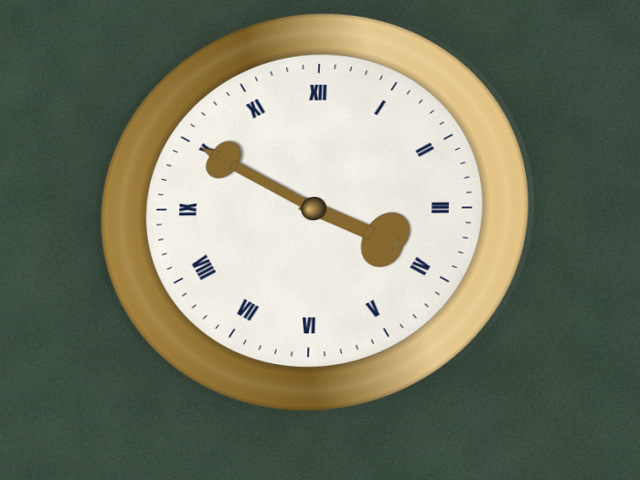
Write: h=3 m=50
